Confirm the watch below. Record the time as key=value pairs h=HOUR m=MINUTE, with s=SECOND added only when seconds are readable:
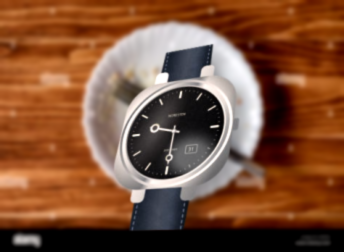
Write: h=9 m=30
